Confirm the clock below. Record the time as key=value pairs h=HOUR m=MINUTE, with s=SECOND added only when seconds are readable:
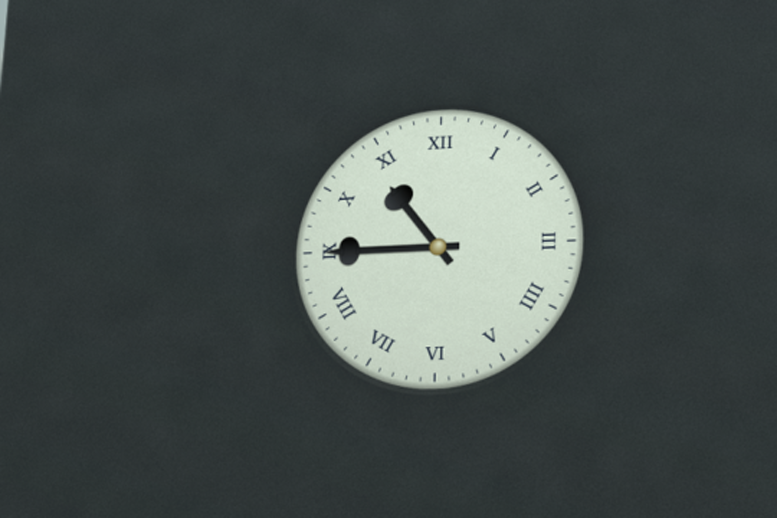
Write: h=10 m=45
